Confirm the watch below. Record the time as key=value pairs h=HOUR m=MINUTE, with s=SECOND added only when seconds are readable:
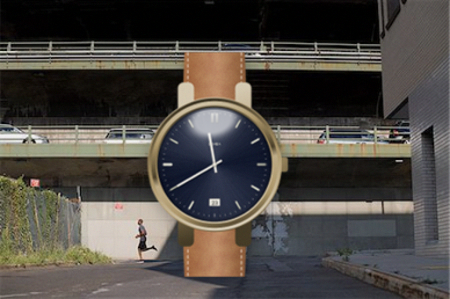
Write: h=11 m=40
